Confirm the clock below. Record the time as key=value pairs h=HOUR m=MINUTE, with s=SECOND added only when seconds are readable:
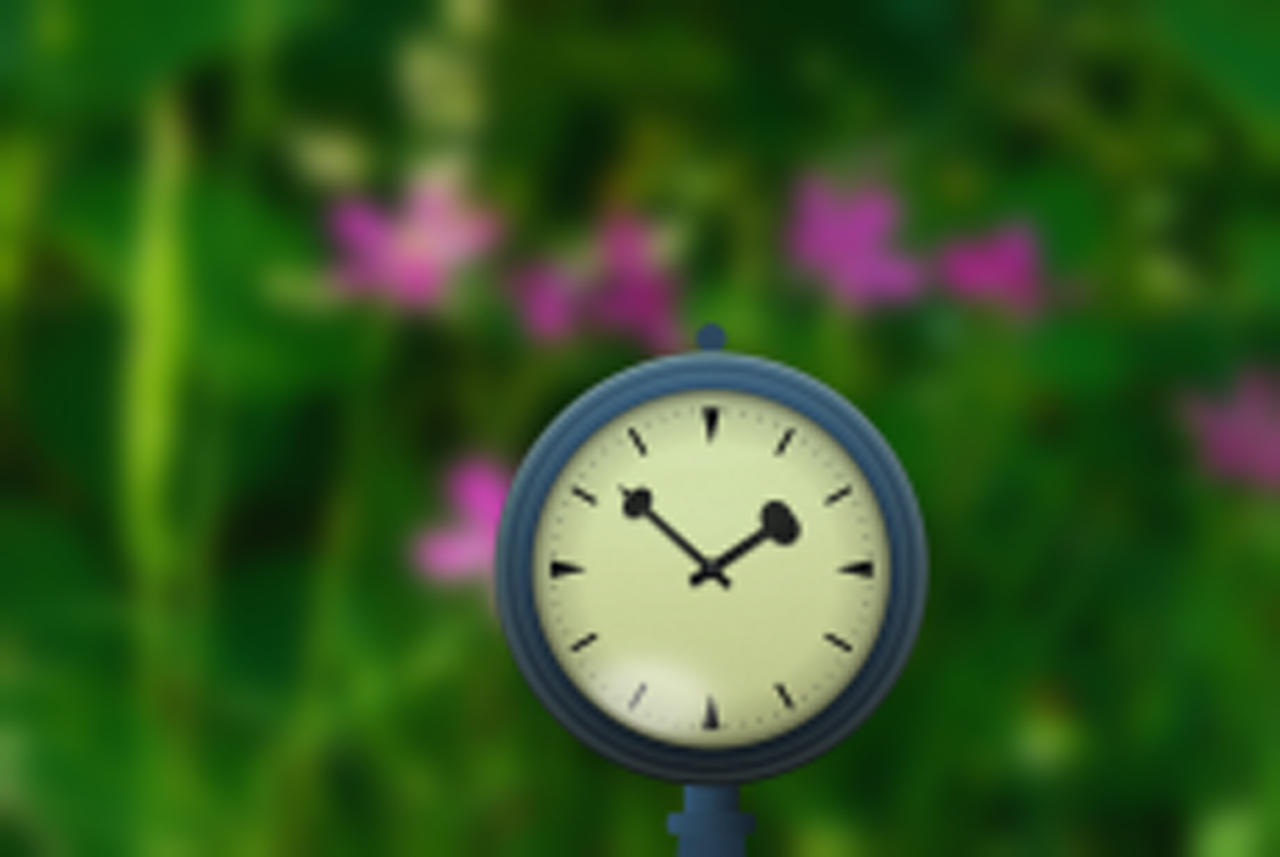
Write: h=1 m=52
